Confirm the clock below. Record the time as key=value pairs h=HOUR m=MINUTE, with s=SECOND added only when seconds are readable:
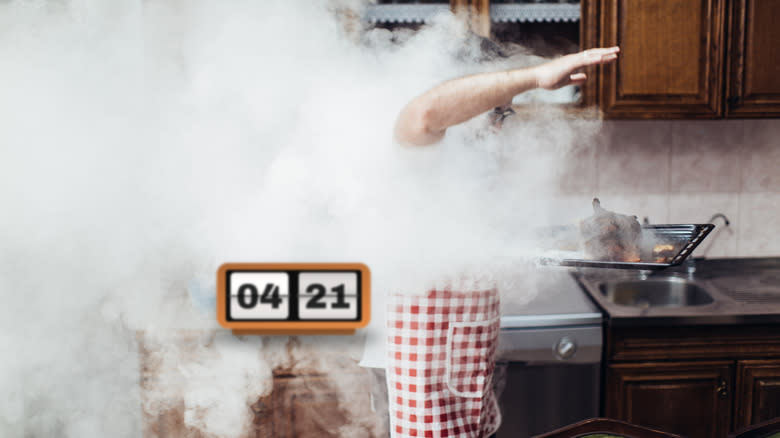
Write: h=4 m=21
